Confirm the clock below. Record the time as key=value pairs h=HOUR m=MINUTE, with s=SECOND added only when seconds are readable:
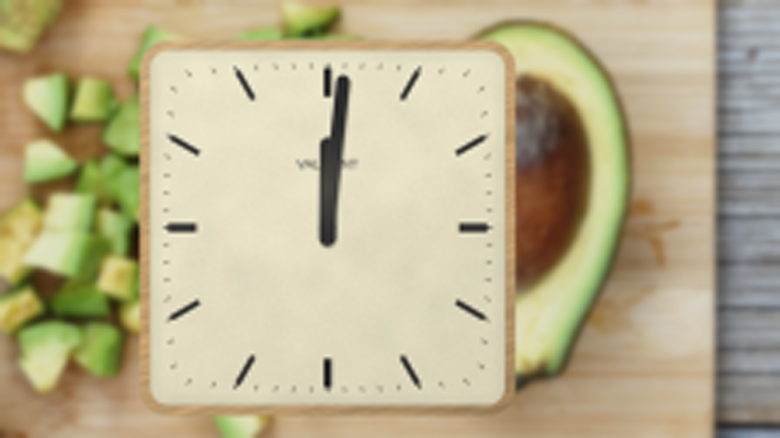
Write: h=12 m=1
